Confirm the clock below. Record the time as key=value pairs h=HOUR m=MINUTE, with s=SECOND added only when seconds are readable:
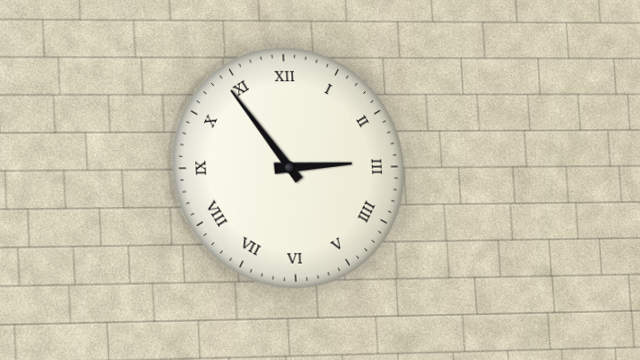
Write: h=2 m=54
